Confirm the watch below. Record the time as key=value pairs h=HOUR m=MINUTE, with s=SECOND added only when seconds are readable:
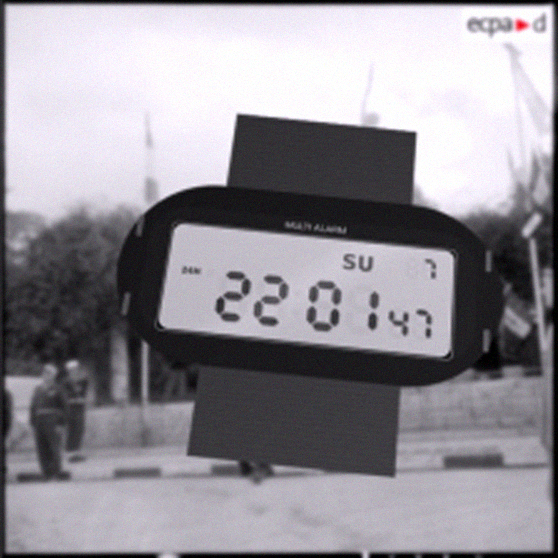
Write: h=22 m=1 s=47
